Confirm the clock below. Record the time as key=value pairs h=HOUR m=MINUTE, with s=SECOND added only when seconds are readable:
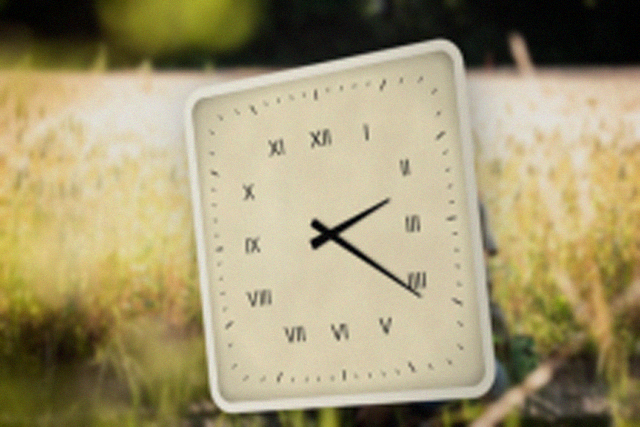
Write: h=2 m=21
